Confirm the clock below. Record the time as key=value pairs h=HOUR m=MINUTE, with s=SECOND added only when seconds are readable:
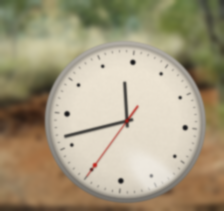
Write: h=11 m=41 s=35
